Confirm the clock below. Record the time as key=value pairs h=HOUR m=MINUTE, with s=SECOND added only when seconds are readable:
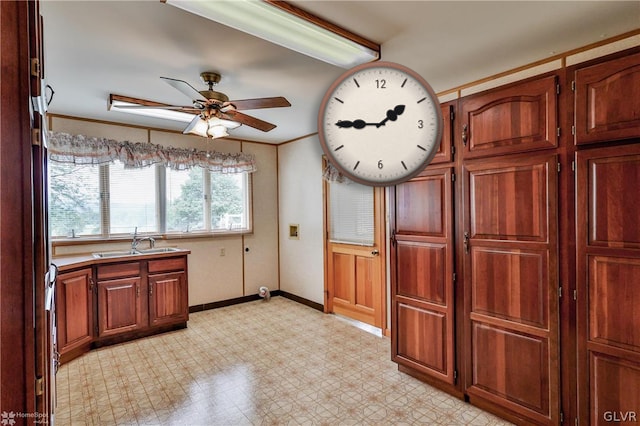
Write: h=1 m=45
